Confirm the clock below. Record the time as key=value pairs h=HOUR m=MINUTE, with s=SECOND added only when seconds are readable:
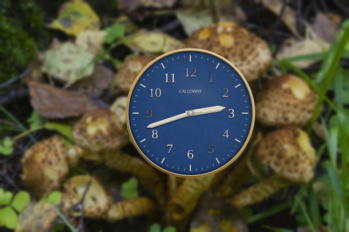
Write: h=2 m=42
